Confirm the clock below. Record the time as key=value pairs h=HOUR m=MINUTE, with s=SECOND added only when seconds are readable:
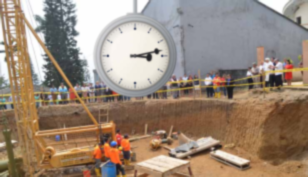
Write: h=3 m=13
